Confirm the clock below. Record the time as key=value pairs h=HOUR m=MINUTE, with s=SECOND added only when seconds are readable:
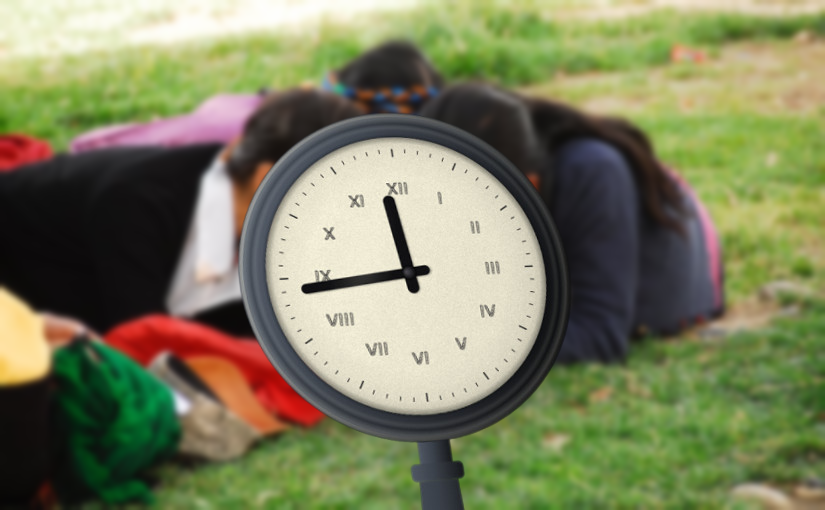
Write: h=11 m=44
